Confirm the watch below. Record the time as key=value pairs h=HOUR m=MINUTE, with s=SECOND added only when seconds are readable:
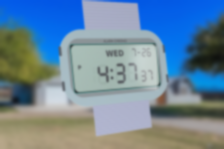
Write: h=4 m=37
